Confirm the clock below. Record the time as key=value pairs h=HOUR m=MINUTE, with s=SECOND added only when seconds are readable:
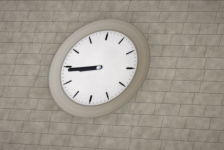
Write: h=8 m=44
